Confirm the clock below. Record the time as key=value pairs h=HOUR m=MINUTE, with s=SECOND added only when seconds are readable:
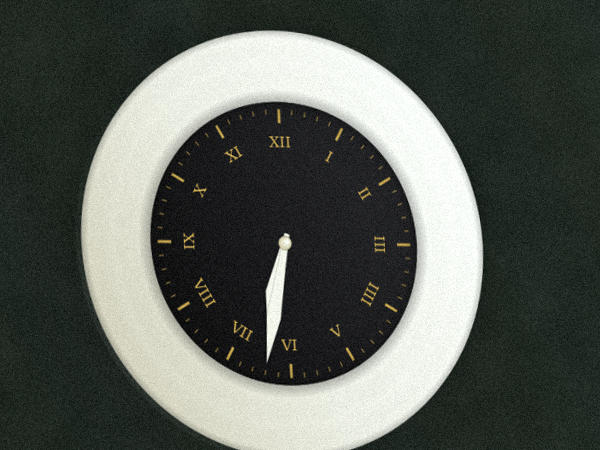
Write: h=6 m=32
